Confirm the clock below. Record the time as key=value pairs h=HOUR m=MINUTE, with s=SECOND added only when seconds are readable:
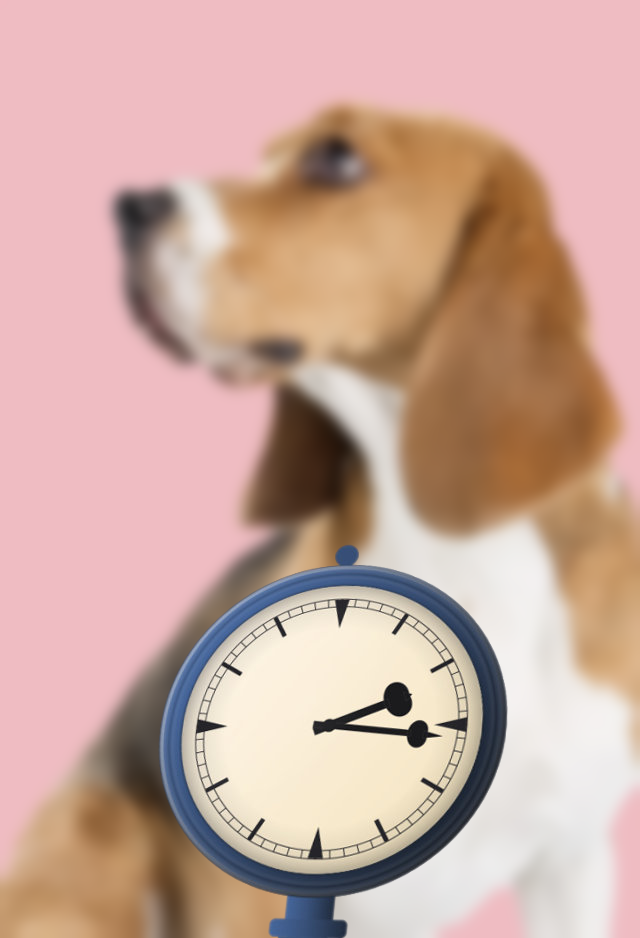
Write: h=2 m=16
